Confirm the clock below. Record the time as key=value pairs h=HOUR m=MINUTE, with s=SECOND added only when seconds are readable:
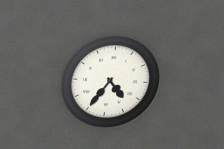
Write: h=4 m=35
